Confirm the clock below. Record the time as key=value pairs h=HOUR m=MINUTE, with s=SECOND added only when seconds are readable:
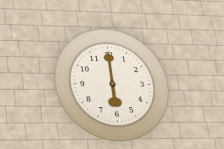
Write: h=6 m=0
